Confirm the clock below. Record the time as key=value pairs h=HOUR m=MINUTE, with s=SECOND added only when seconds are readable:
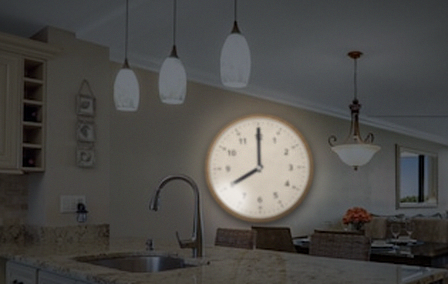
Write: h=8 m=0
